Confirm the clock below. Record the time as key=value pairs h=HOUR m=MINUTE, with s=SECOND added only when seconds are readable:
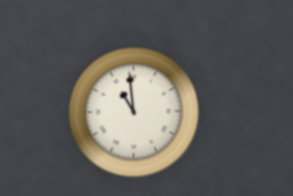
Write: h=10 m=59
